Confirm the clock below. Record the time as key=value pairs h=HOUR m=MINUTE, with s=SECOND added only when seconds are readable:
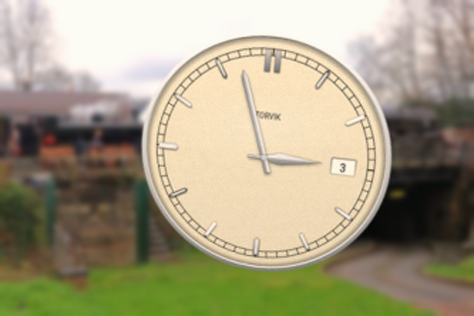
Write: h=2 m=57
